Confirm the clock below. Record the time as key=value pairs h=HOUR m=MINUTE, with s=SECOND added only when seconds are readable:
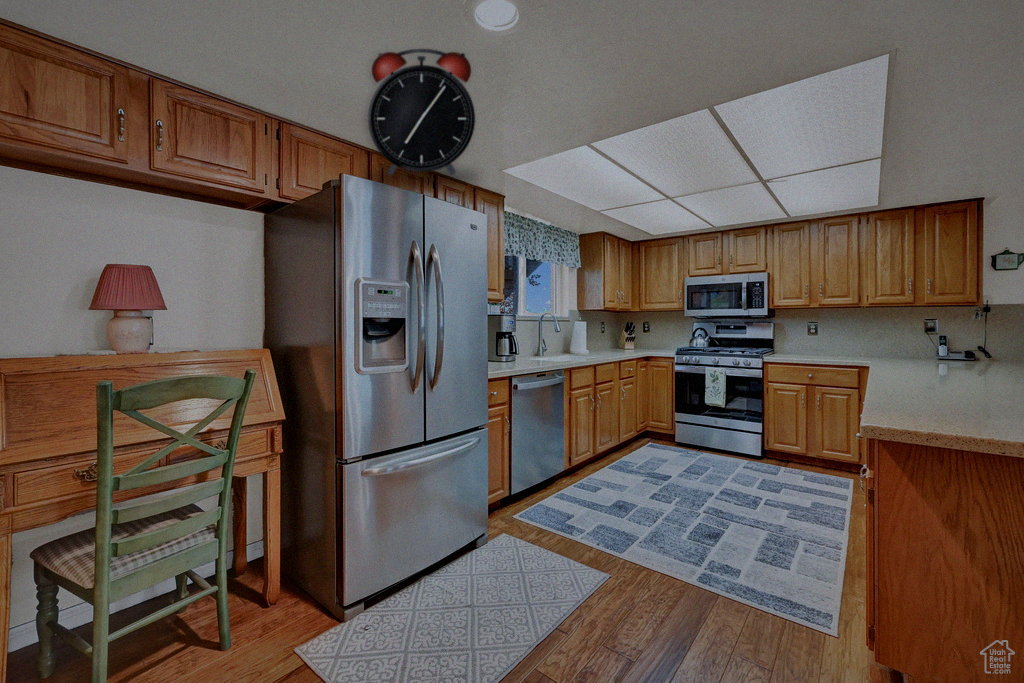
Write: h=7 m=6
